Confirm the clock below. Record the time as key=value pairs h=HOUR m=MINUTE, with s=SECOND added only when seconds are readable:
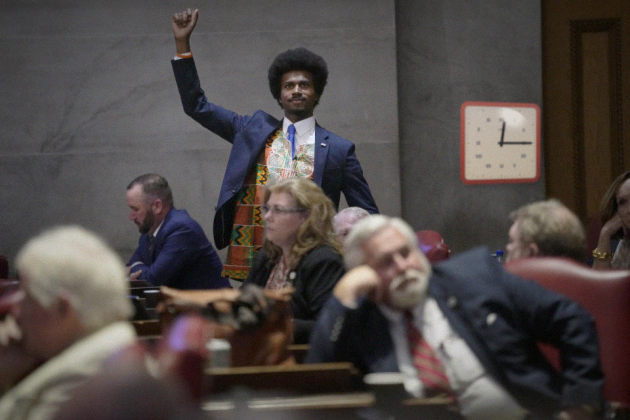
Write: h=12 m=15
